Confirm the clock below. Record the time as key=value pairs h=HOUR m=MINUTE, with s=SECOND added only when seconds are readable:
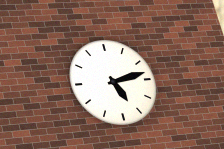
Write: h=5 m=13
